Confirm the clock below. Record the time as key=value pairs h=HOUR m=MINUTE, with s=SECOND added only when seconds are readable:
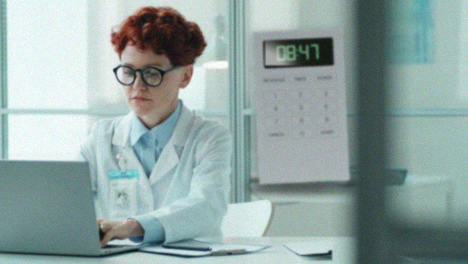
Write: h=8 m=47
